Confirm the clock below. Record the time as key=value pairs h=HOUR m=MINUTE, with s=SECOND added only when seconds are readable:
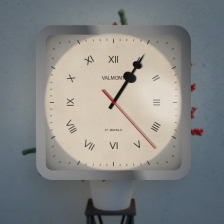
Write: h=1 m=5 s=23
